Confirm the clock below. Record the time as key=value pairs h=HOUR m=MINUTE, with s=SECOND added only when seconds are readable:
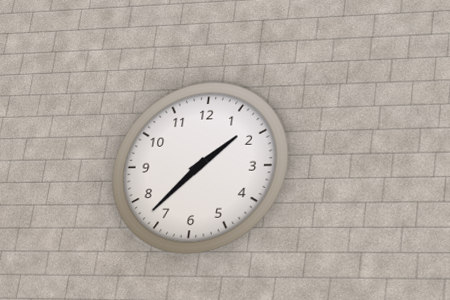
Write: h=1 m=37
